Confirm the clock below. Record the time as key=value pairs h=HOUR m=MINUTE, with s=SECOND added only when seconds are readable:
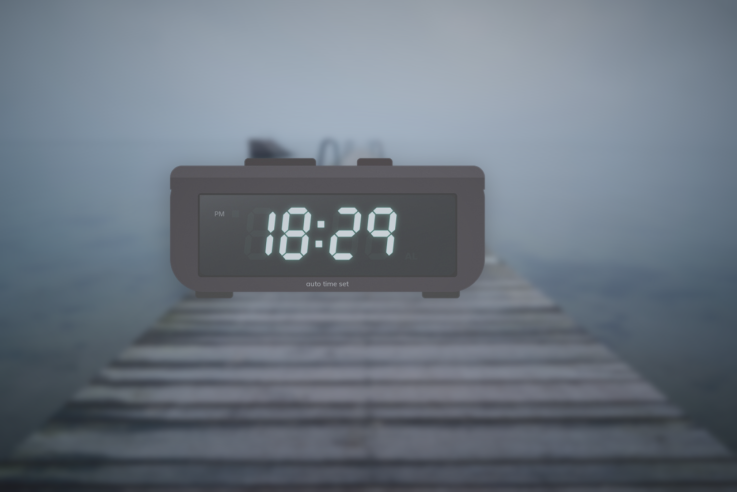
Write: h=18 m=29
